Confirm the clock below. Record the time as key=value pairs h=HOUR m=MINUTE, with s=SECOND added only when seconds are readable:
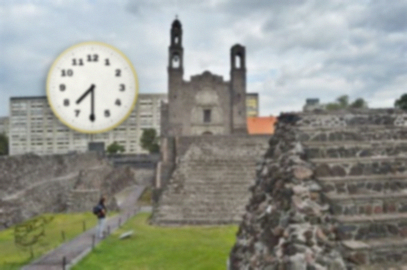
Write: h=7 m=30
